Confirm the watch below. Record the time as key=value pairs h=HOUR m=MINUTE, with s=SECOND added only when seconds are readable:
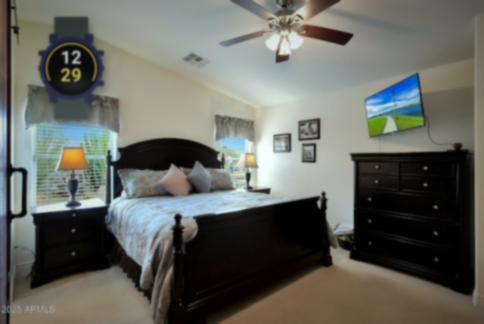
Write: h=12 m=29
